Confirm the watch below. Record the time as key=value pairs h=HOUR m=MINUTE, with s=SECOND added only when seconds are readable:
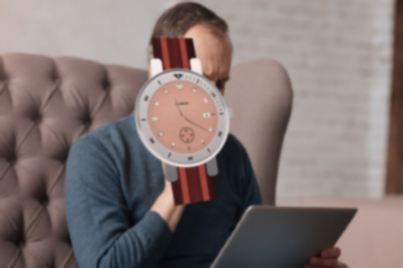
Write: h=11 m=21
